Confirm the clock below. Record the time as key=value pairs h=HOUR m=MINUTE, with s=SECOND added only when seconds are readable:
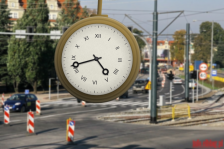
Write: h=4 m=42
